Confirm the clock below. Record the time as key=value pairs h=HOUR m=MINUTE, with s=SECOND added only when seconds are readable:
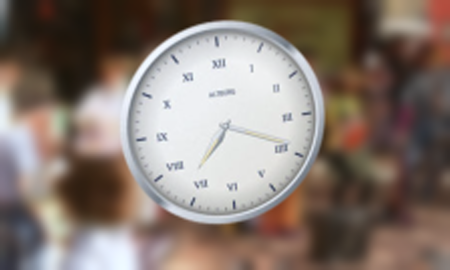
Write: h=7 m=19
